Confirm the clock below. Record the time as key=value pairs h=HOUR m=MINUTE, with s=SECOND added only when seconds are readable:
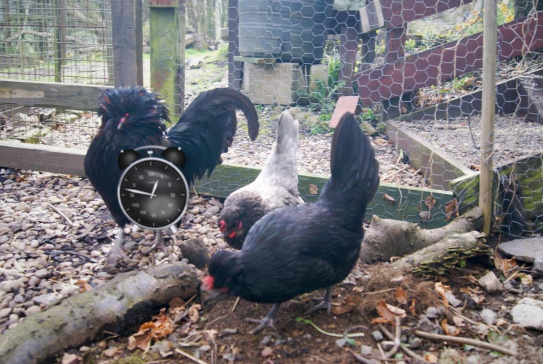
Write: h=12 m=47
